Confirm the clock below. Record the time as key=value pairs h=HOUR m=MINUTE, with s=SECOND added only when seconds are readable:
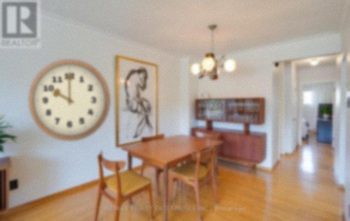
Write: h=10 m=0
